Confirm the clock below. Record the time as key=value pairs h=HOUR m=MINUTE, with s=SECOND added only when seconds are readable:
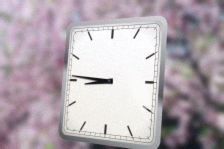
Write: h=8 m=46
